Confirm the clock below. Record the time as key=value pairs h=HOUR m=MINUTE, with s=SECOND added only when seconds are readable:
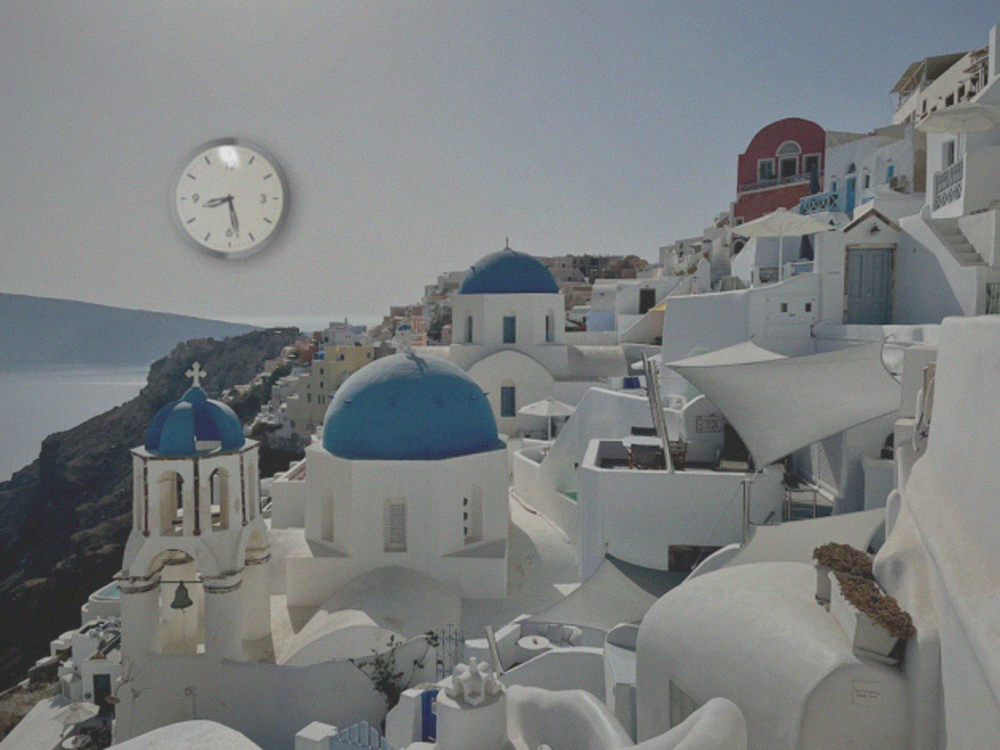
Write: h=8 m=28
